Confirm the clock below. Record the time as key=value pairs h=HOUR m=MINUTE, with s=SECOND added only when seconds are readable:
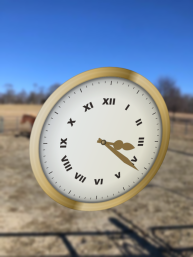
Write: h=3 m=21
